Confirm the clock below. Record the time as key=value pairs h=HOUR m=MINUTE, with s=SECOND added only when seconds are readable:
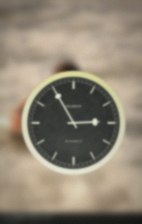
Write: h=2 m=55
